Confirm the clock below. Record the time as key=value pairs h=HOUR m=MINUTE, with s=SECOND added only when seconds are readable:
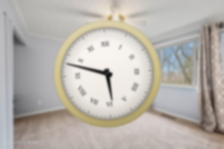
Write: h=5 m=48
